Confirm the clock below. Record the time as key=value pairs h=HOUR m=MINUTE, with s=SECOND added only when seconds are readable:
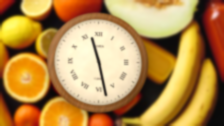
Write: h=11 m=28
